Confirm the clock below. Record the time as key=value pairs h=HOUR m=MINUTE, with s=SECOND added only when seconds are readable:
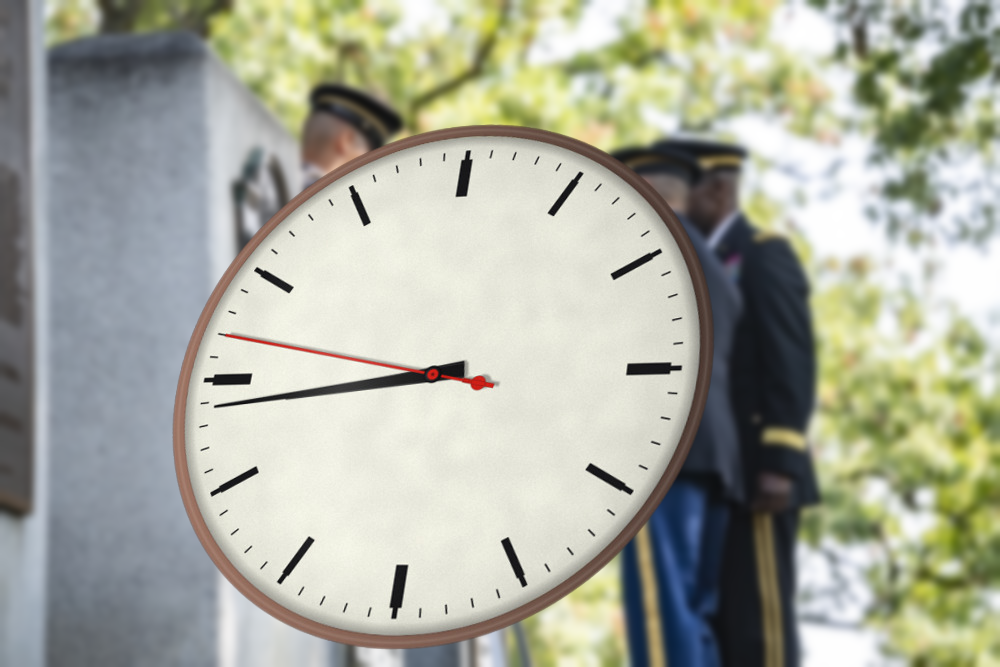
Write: h=8 m=43 s=47
